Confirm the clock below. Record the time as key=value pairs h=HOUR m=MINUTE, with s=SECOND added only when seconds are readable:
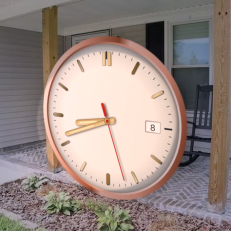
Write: h=8 m=41 s=27
